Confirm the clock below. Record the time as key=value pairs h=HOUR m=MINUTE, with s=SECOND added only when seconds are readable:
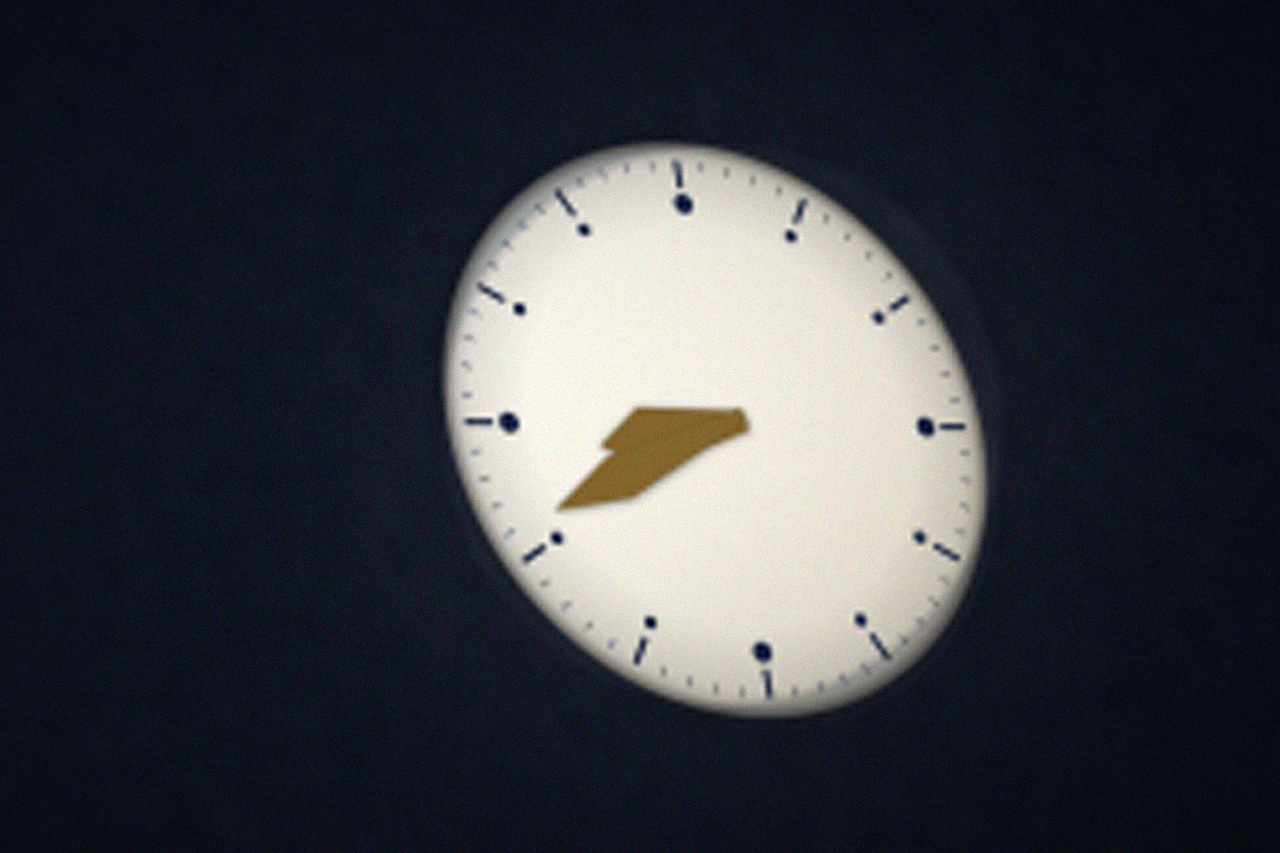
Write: h=8 m=41
